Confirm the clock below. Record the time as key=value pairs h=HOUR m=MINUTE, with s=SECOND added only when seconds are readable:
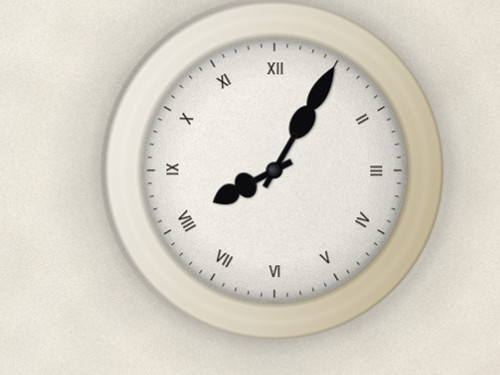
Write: h=8 m=5
